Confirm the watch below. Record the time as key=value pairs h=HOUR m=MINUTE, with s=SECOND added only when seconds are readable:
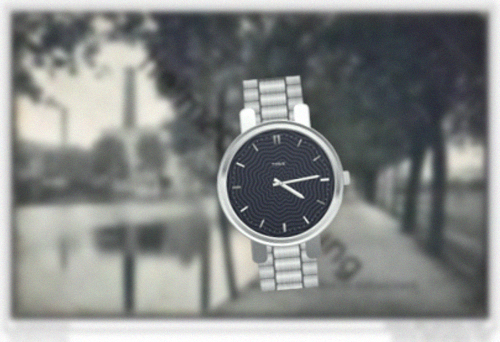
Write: h=4 m=14
